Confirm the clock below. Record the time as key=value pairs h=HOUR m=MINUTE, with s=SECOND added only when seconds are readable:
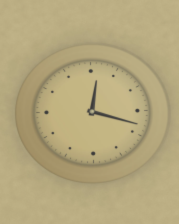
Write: h=12 m=18
